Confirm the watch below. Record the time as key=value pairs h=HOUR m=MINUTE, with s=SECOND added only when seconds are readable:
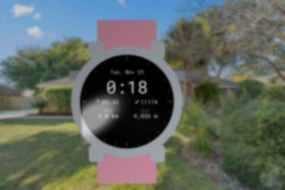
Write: h=0 m=18
